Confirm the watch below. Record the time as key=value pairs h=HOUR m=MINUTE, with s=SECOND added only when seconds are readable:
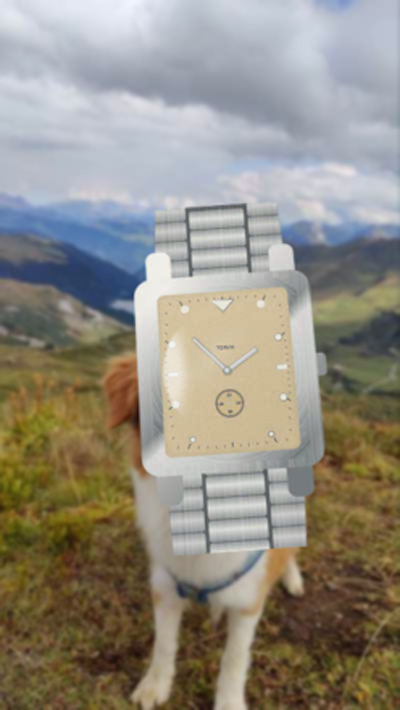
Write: h=1 m=53
